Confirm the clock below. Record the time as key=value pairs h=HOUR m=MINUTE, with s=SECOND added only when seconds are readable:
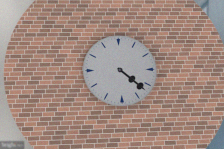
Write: h=4 m=22
